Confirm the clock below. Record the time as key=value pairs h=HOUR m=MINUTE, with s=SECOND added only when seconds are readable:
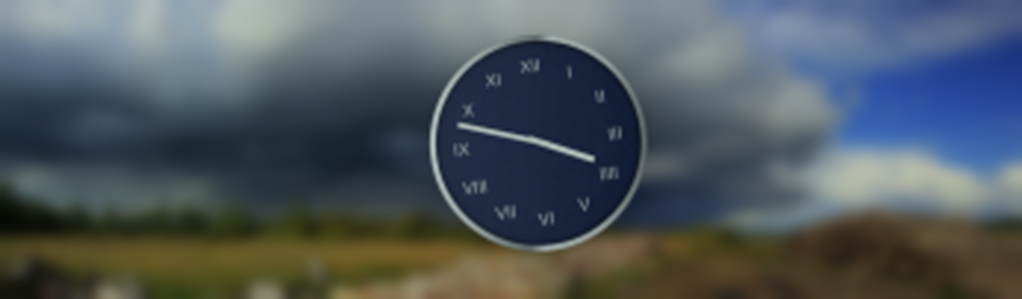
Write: h=3 m=48
